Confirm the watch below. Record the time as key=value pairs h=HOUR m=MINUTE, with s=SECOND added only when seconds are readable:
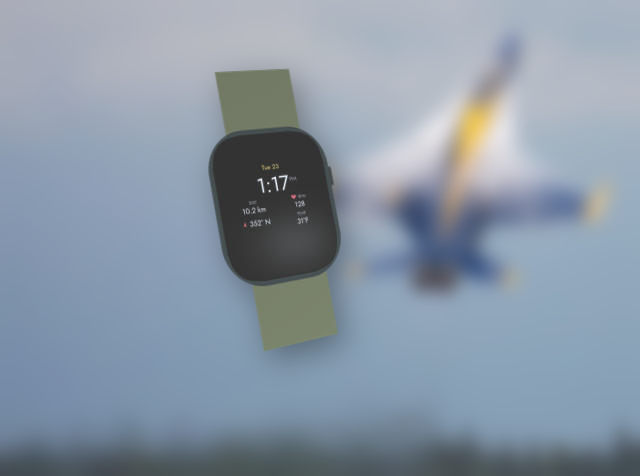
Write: h=1 m=17
